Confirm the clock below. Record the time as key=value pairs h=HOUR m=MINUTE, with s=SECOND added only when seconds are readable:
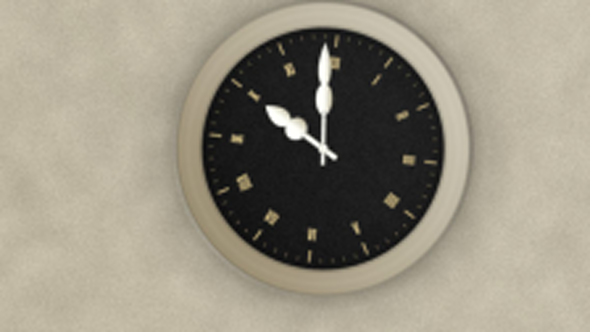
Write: h=9 m=59
